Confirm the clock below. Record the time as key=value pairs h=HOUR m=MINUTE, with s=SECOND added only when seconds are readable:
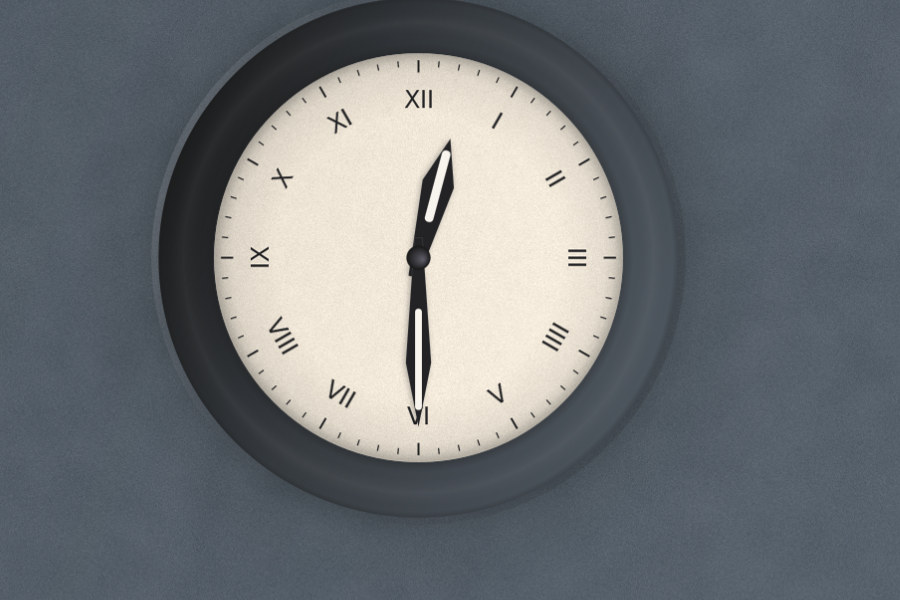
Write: h=12 m=30
